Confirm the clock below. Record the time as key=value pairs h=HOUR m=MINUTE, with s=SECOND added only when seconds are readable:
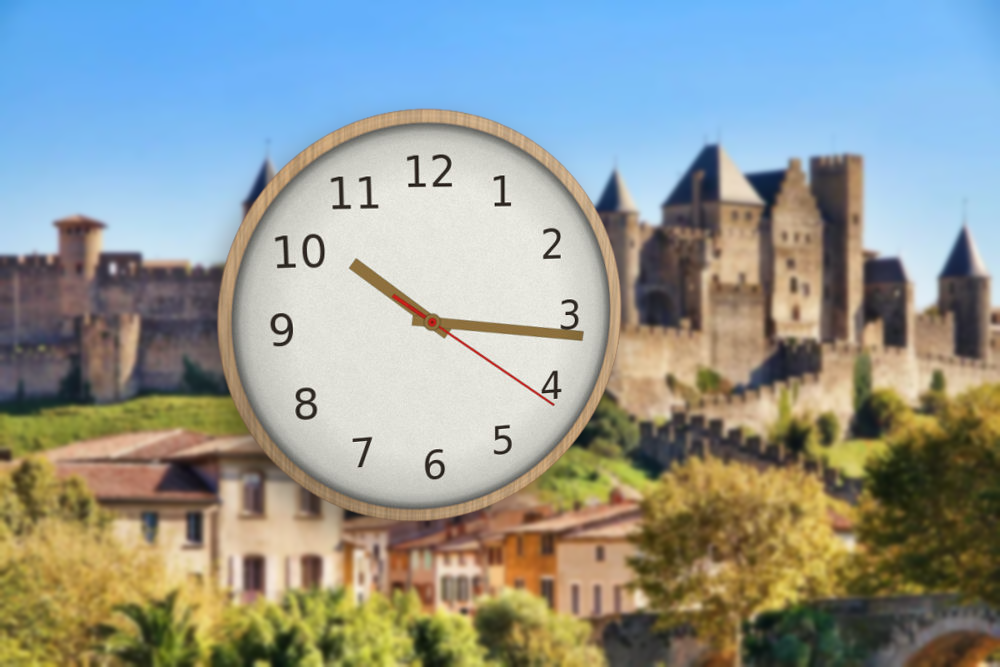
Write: h=10 m=16 s=21
